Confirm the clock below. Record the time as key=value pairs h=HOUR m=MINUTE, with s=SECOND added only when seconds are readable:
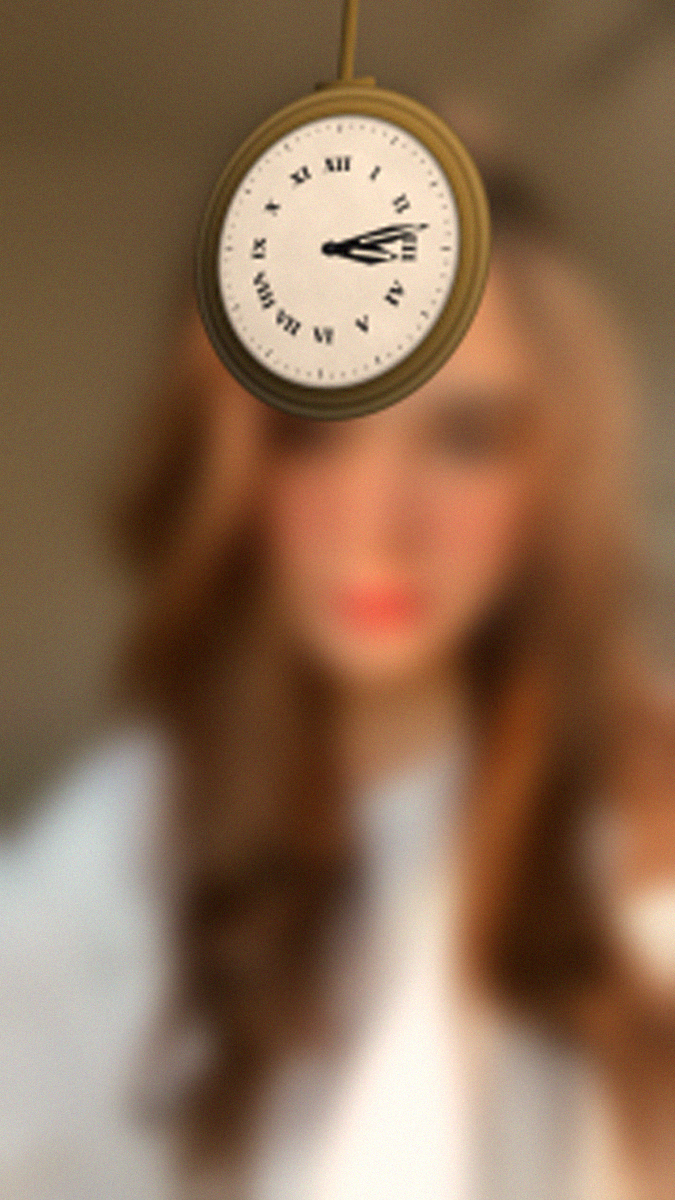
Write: h=3 m=13
